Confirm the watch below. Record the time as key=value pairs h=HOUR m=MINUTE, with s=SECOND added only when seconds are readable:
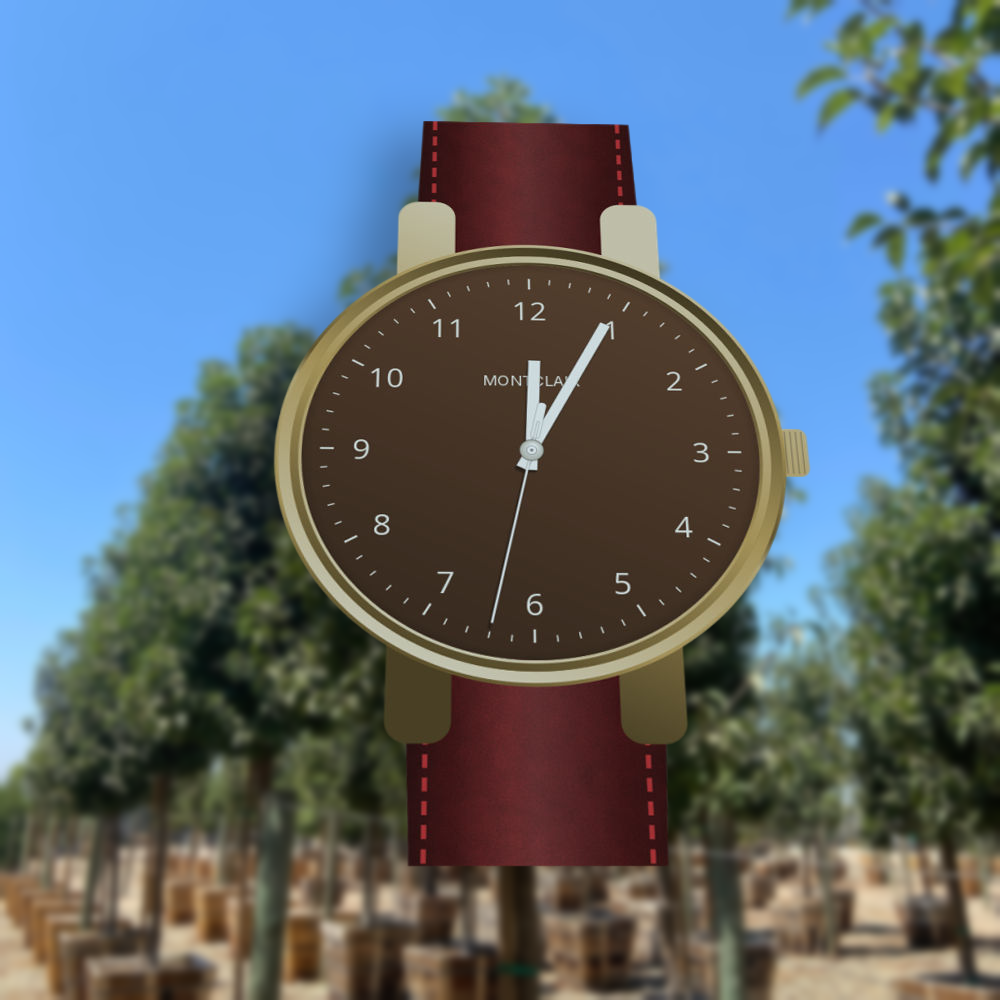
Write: h=12 m=4 s=32
